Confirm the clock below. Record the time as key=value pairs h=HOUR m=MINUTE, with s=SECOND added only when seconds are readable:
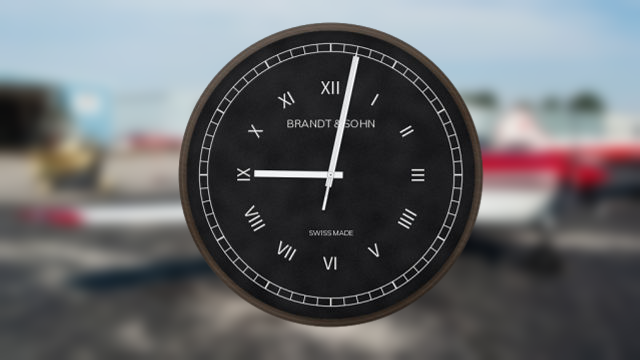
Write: h=9 m=2 s=2
